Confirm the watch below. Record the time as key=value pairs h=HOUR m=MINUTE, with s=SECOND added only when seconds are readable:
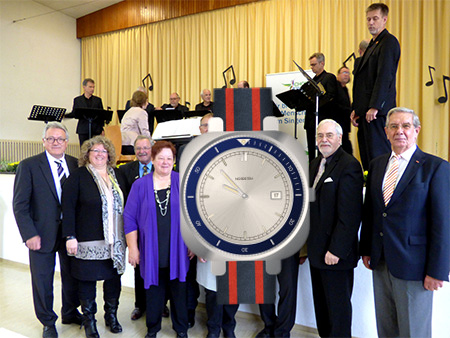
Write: h=9 m=53
